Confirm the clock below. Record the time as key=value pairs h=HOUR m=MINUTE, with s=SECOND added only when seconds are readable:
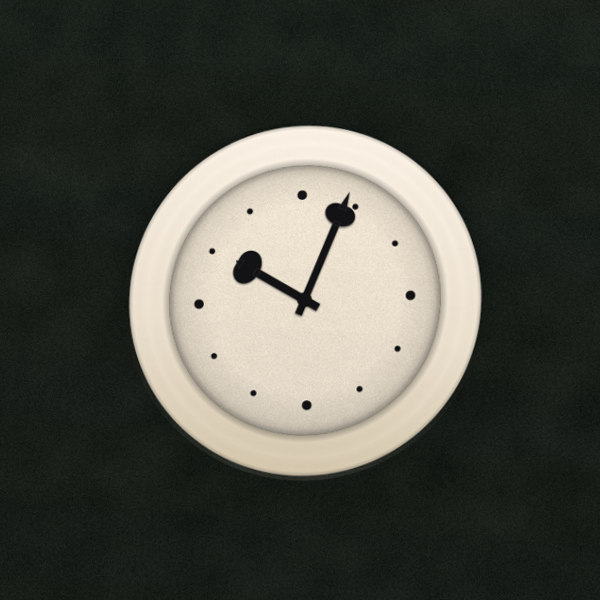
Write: h=10 m=4
